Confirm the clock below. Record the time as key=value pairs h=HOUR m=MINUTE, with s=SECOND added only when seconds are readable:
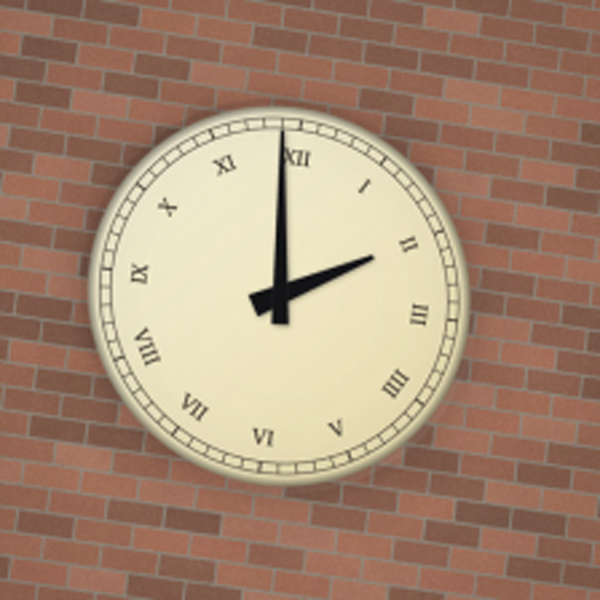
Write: h=1 m=59
